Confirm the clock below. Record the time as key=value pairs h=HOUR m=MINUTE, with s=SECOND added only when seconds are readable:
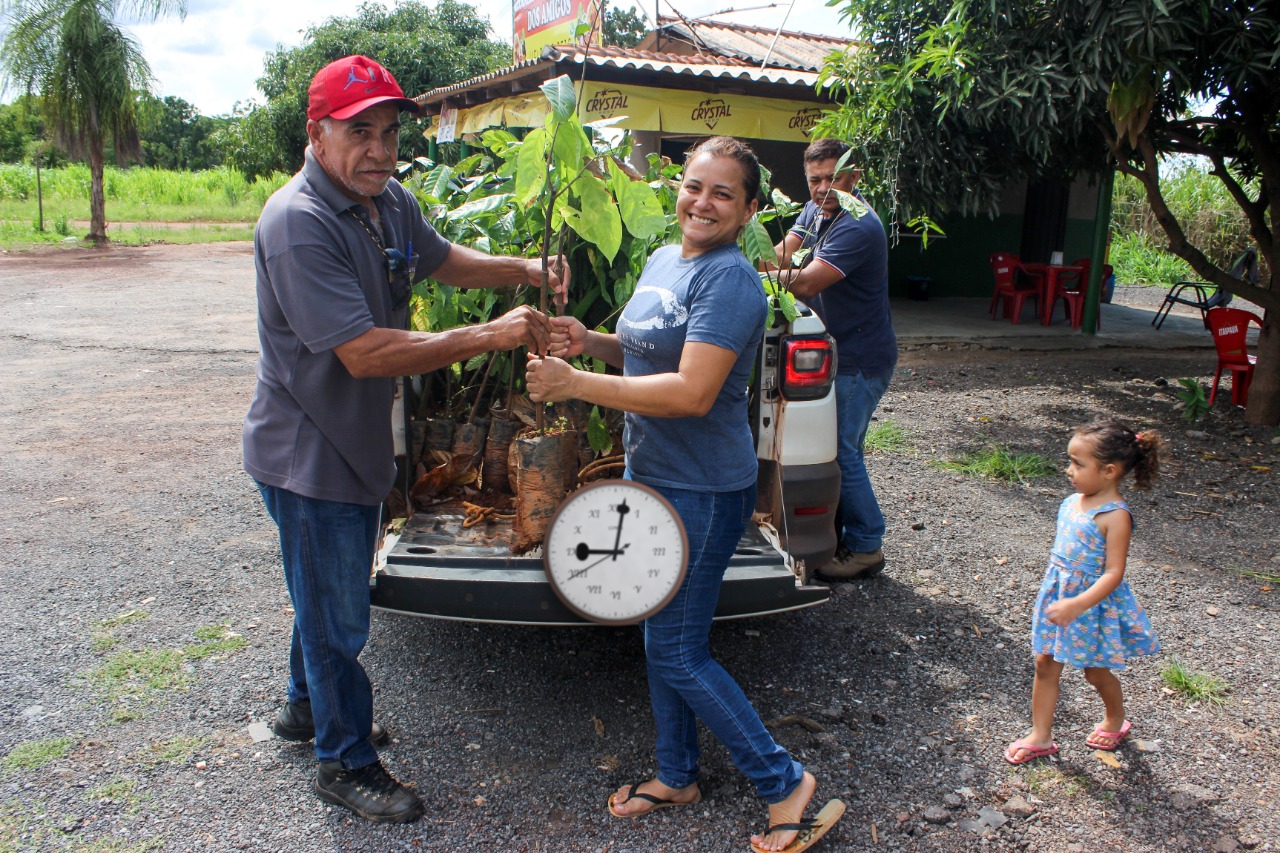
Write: h=9 m=1 s=40
